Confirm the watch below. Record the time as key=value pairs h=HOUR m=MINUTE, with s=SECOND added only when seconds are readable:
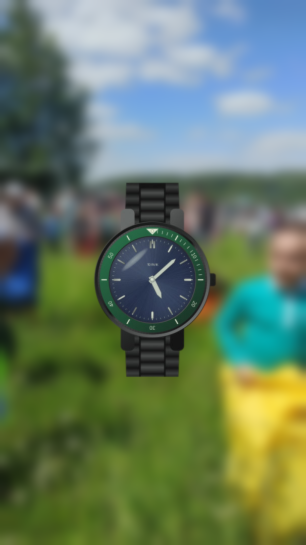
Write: h=5 m=8
